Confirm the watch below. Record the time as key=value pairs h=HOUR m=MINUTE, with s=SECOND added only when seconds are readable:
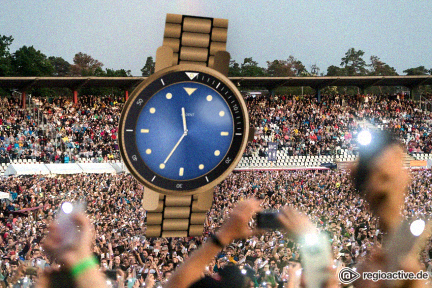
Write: h=11 m=35
